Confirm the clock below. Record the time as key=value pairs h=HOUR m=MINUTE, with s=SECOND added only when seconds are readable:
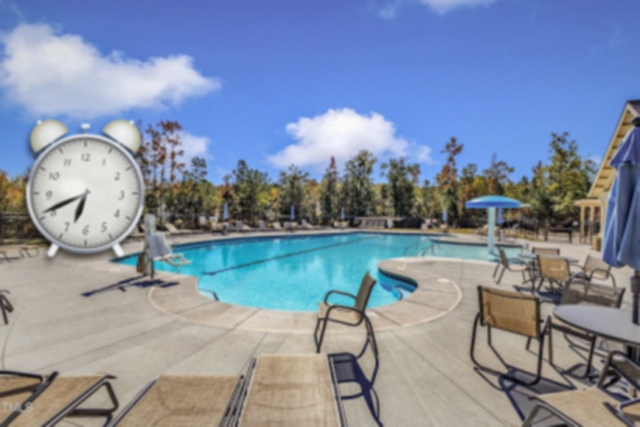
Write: h=6 m=41
